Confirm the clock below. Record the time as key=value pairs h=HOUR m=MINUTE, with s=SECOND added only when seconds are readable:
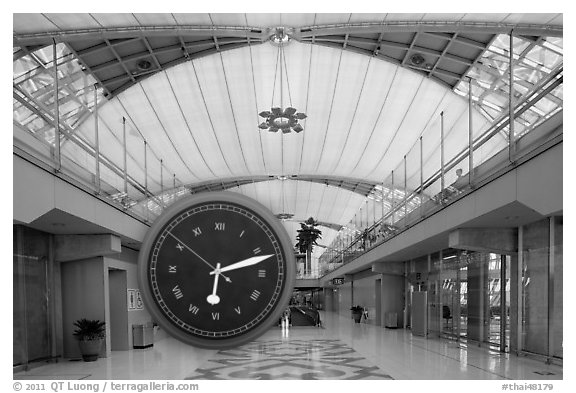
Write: h=6 m=11 s=51
